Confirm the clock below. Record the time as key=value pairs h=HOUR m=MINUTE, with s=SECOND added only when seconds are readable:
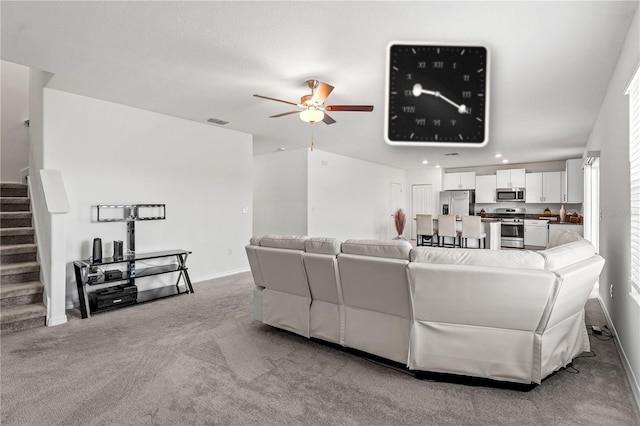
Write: h=9 m=20
